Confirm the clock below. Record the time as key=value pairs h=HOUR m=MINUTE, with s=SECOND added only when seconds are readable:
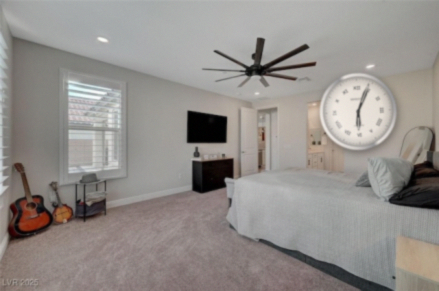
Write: h=6 m=4
